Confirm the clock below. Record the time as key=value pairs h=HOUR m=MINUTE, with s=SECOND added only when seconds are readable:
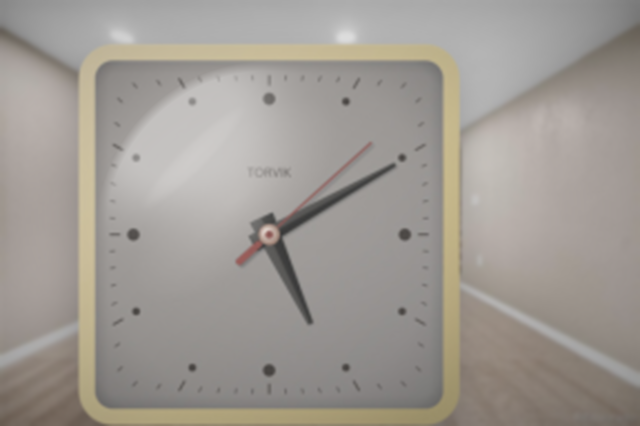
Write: h=5 m=10 s=8
